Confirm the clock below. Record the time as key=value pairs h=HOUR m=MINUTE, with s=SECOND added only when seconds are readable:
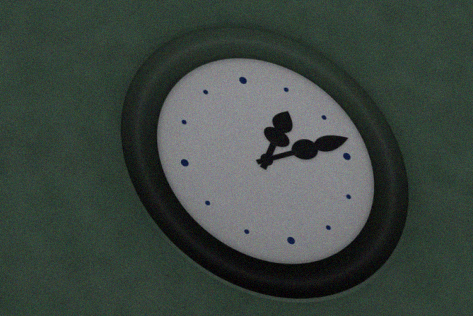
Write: h=1 m=13
